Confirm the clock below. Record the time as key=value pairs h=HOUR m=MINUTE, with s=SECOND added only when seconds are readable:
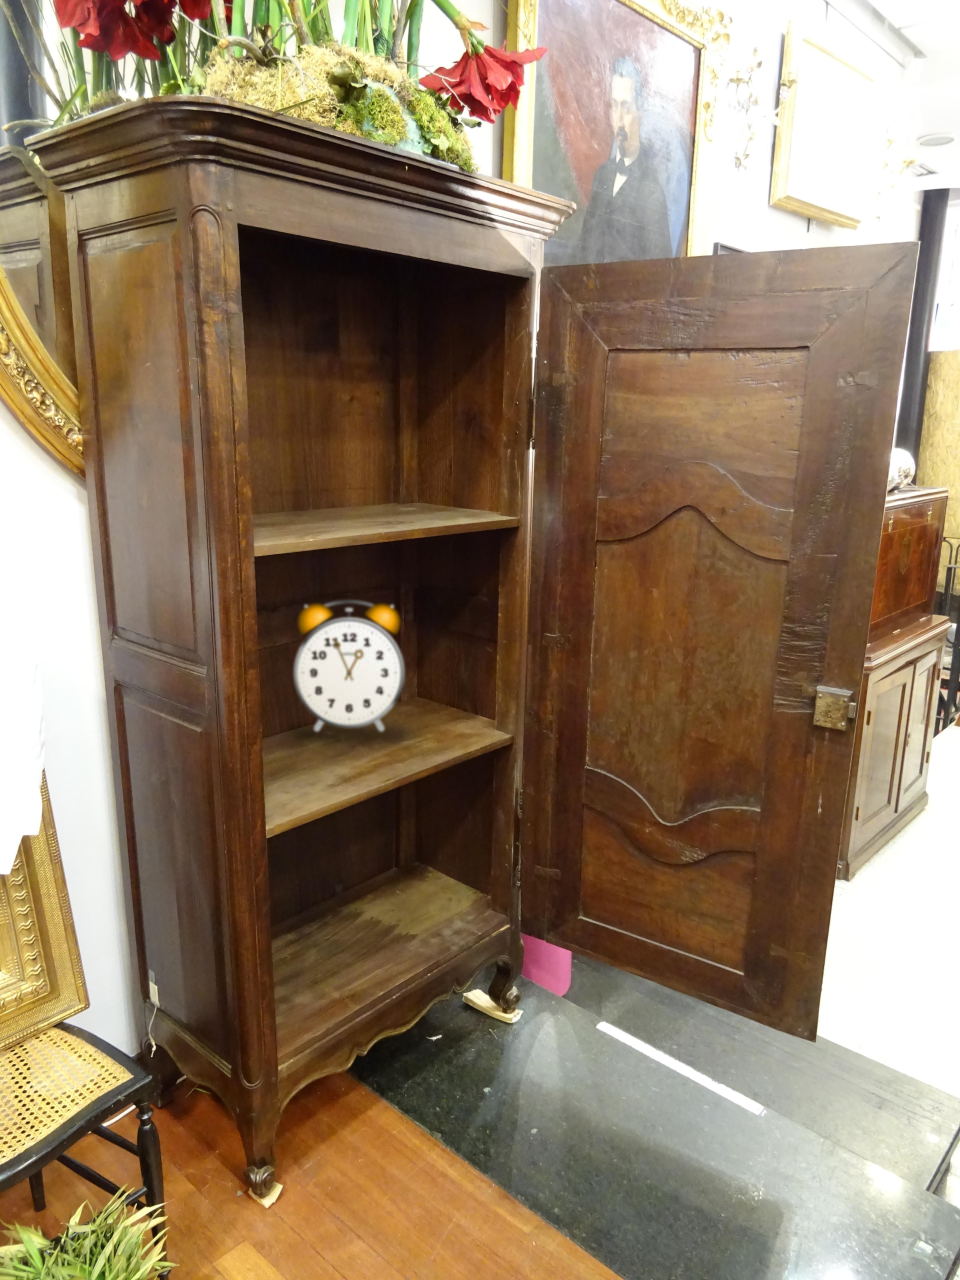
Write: h=12 m=56
